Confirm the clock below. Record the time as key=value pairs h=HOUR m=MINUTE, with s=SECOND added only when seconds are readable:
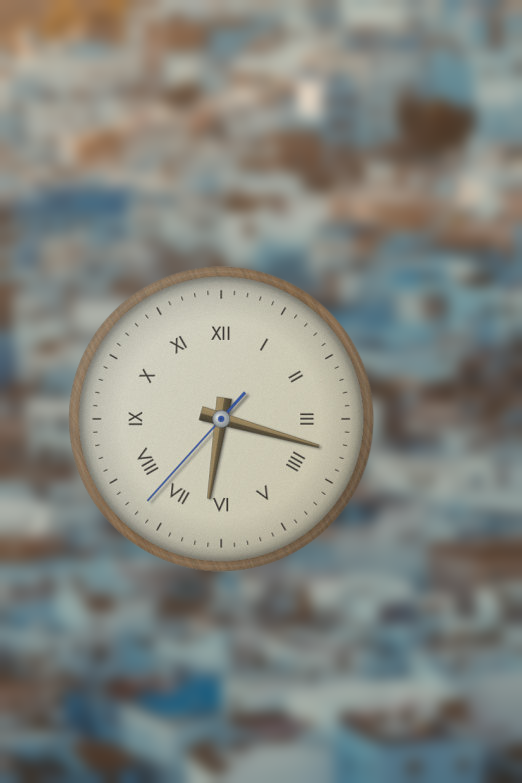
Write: h=6 m=17 s=37
